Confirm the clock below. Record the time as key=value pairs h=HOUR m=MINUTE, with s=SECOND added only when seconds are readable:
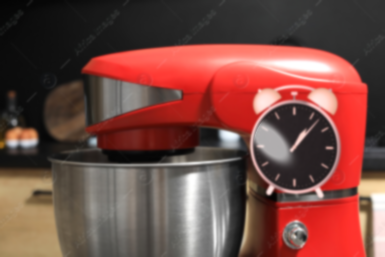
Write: h=1 m=7
